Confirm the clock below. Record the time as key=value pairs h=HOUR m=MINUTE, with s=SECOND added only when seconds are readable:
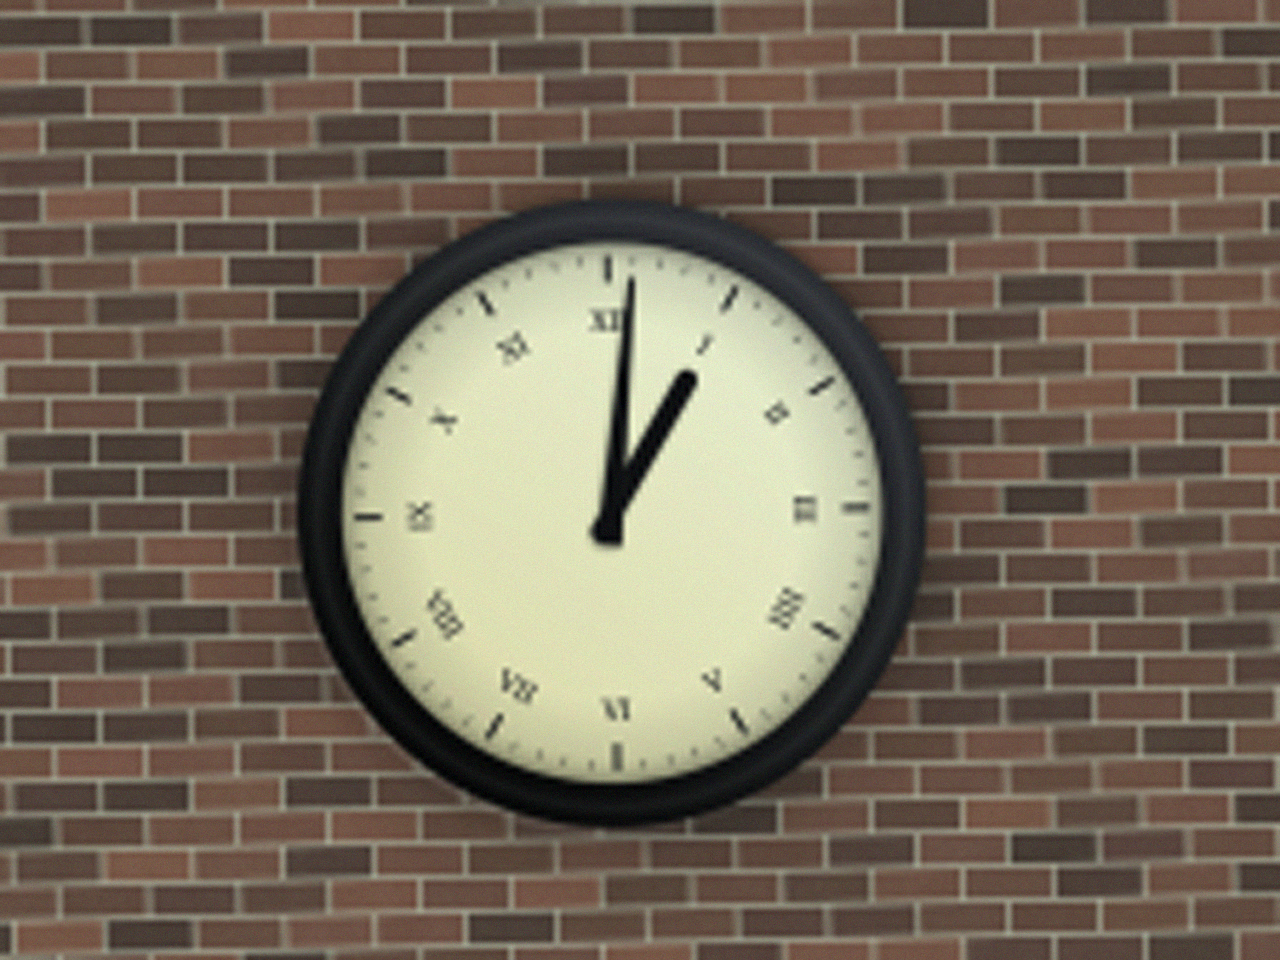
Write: h=1 m=1
